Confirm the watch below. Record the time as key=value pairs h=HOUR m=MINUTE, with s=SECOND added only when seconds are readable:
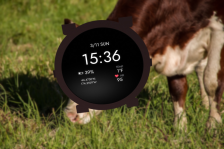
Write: h=15 m=36
